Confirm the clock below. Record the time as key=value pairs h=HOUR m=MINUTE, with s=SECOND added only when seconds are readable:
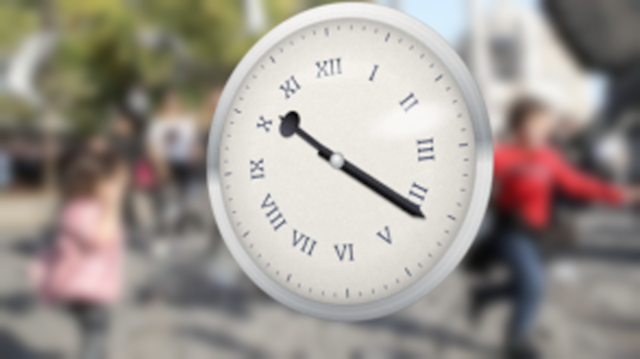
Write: h=10 m=21
